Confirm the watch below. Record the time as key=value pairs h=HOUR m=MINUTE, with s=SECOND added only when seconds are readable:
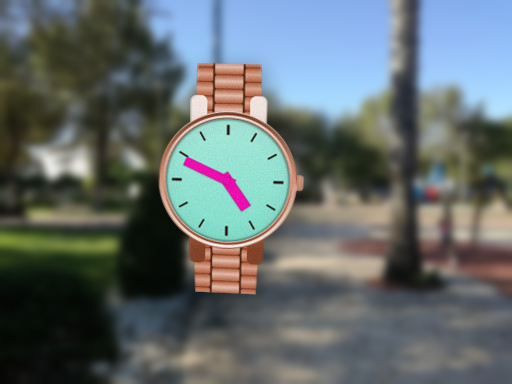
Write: h=4 m=49
